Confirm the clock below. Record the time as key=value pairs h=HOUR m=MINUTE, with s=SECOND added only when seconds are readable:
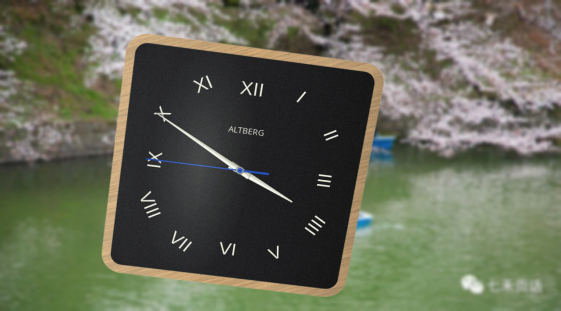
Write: h=3 m=49 s=45
